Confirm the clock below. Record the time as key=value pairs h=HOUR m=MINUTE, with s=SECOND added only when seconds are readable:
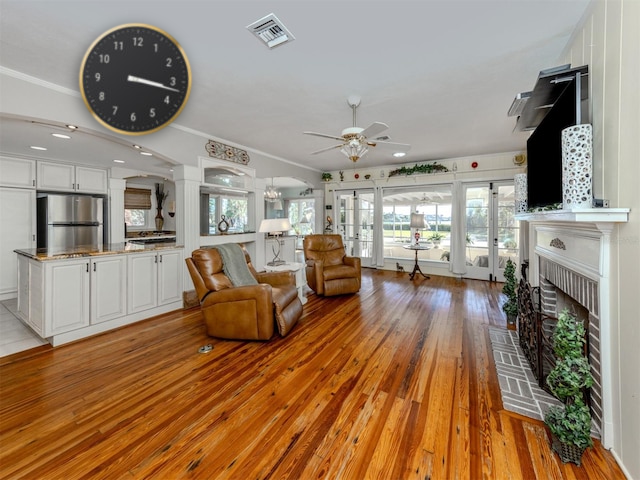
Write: h=3 m=17
